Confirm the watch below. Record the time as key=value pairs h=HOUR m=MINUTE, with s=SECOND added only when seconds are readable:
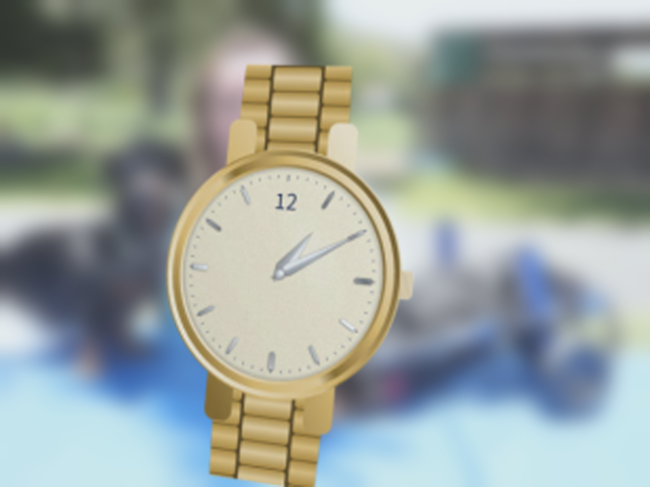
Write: h=1 m=10
